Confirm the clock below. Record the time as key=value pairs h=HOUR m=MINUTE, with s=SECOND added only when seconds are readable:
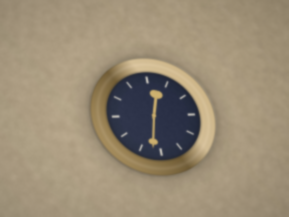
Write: h=12 m=32
